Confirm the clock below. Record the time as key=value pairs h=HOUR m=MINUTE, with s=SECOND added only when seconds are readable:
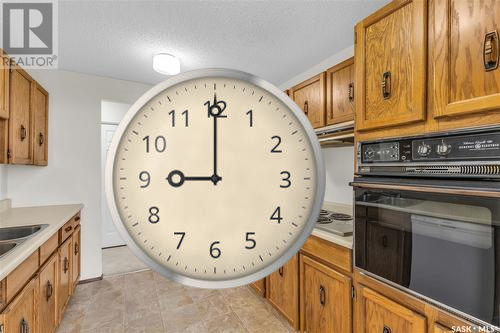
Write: h=9 m=0
